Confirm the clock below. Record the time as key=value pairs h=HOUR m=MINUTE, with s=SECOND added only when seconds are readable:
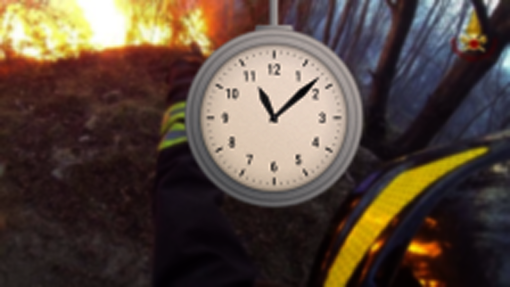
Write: h=11 m=8
